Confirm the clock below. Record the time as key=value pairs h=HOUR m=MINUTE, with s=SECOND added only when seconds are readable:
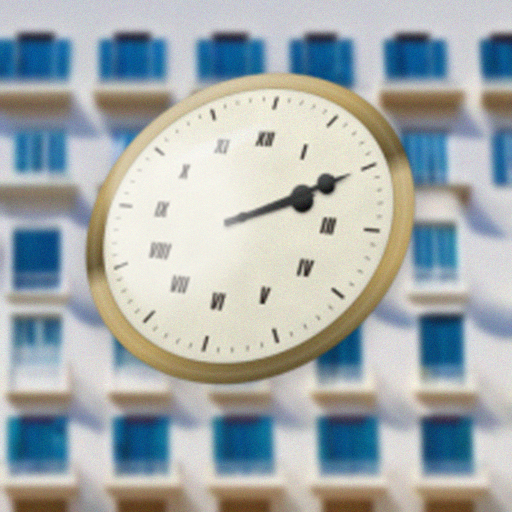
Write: h=2 m=10
